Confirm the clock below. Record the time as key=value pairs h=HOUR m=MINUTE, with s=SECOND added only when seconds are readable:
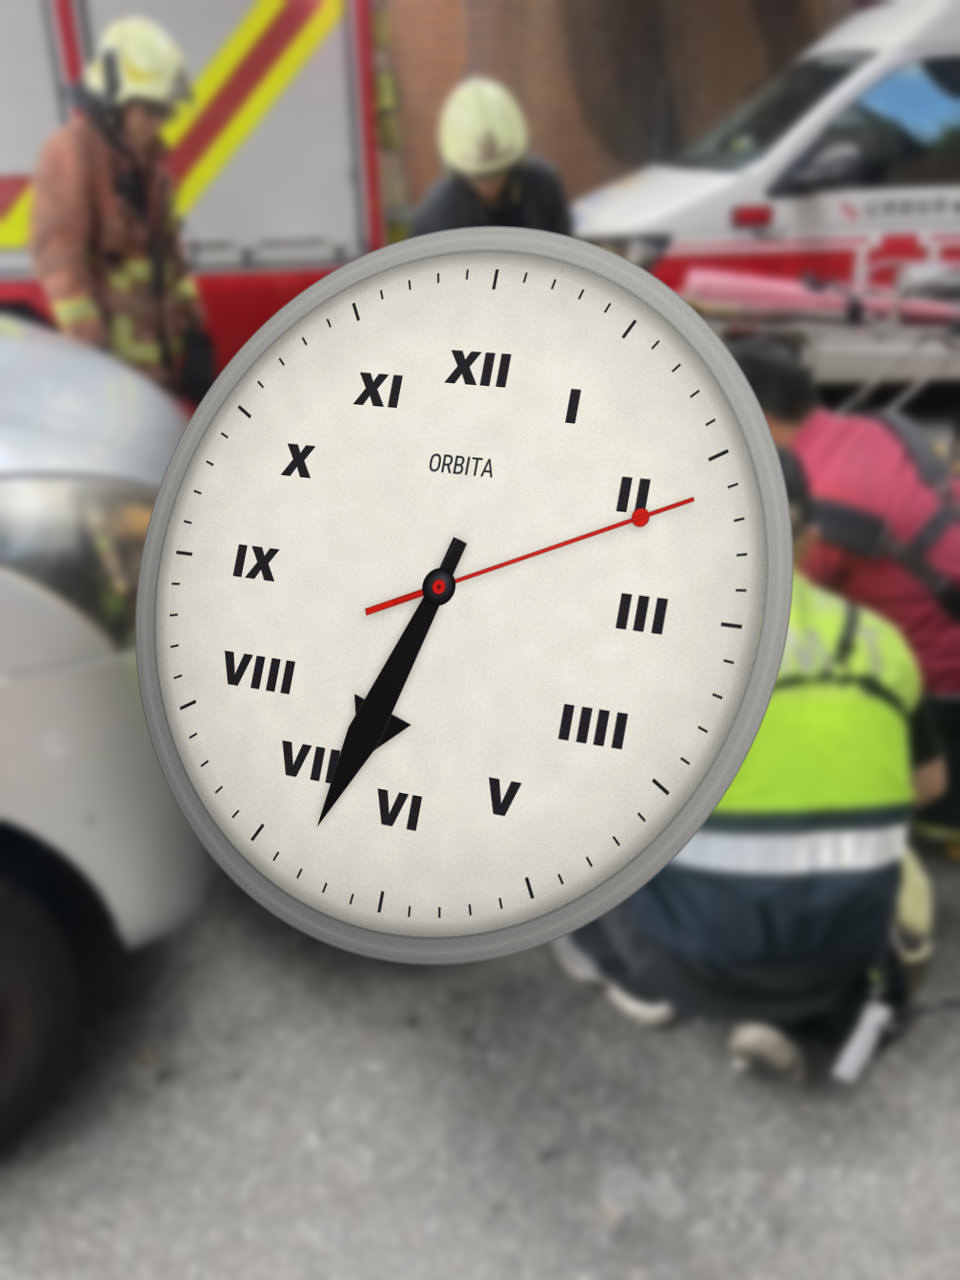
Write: h=6 m=33 s=11
